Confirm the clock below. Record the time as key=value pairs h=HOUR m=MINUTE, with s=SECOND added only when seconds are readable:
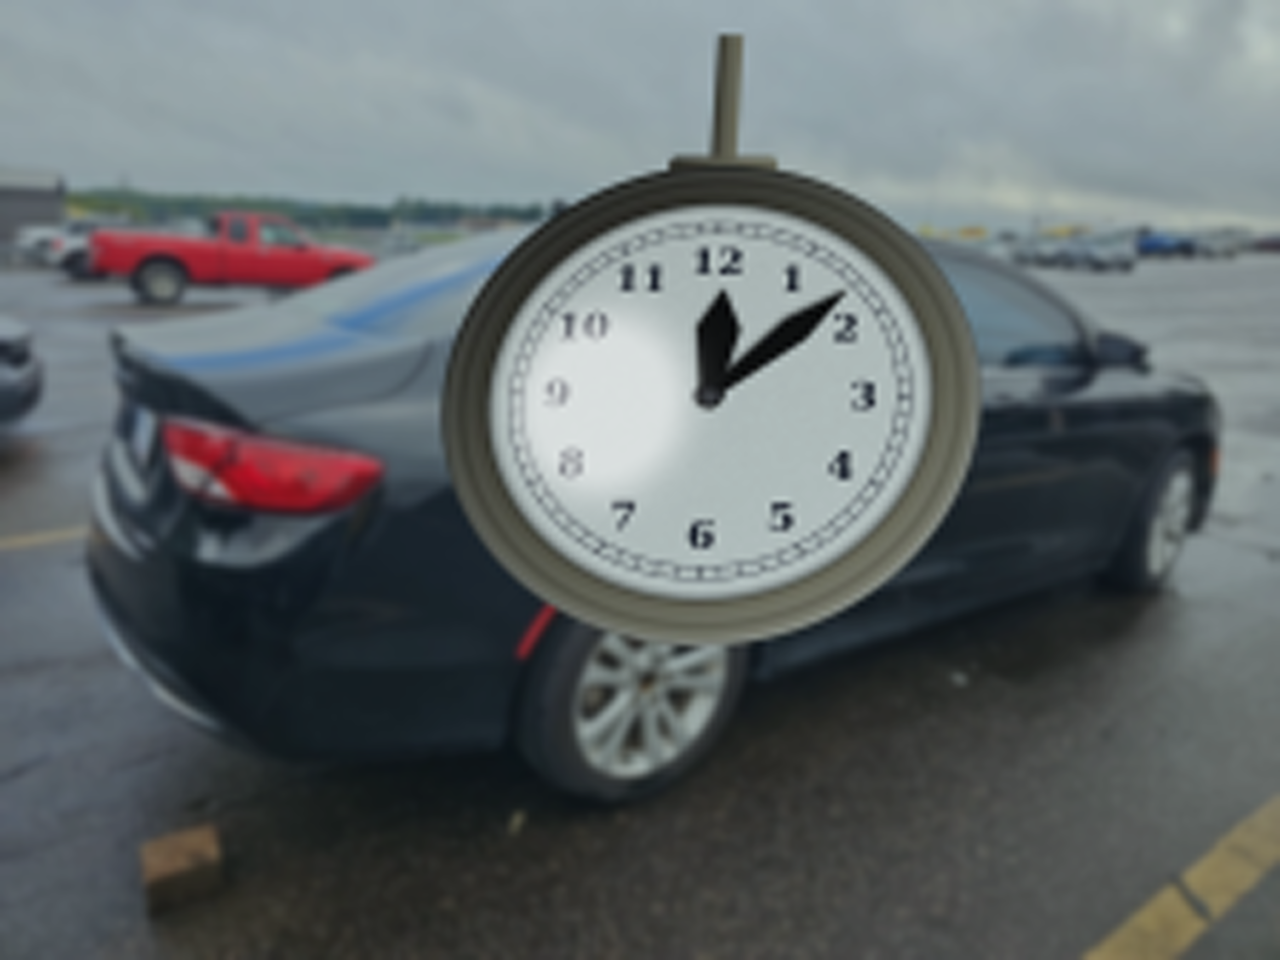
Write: h=12 m=8
